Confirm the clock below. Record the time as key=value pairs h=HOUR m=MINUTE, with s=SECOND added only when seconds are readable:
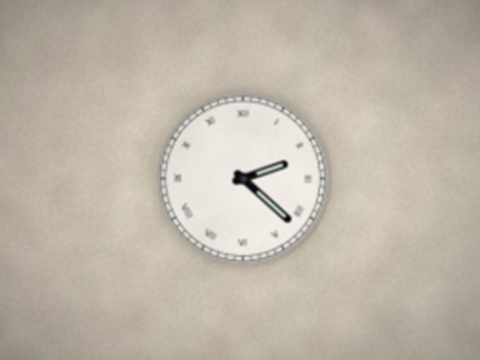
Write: h=2 m=22
